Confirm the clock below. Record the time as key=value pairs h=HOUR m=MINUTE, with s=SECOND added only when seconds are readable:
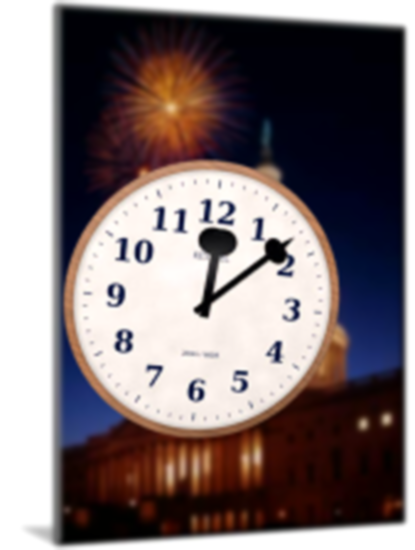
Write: h=12 m=8
